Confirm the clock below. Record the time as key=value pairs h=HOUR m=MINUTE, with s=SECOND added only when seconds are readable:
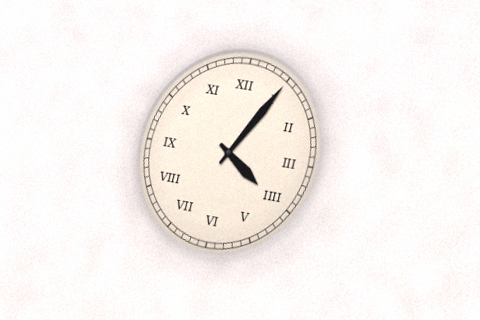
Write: h=4 m=5
